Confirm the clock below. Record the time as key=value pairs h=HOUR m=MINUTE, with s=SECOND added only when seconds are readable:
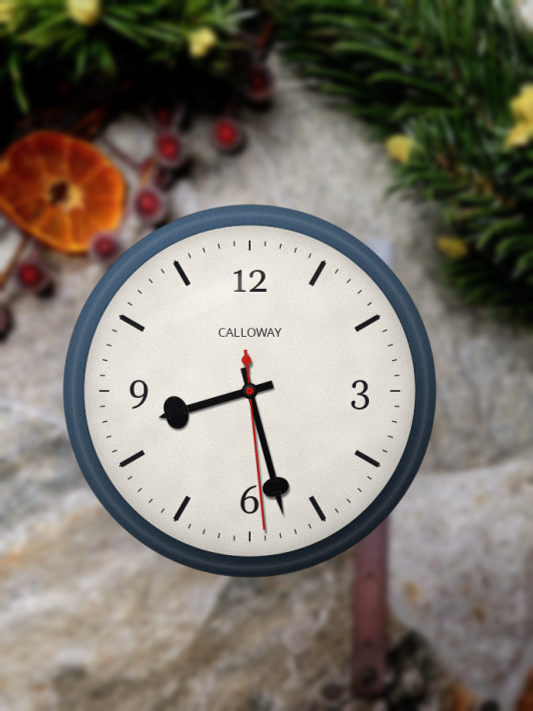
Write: h=8 m=27 s=29
